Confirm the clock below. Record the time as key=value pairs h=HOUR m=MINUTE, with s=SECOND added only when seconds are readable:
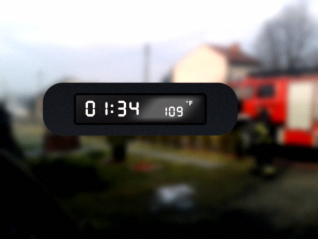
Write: h=1 m=34
